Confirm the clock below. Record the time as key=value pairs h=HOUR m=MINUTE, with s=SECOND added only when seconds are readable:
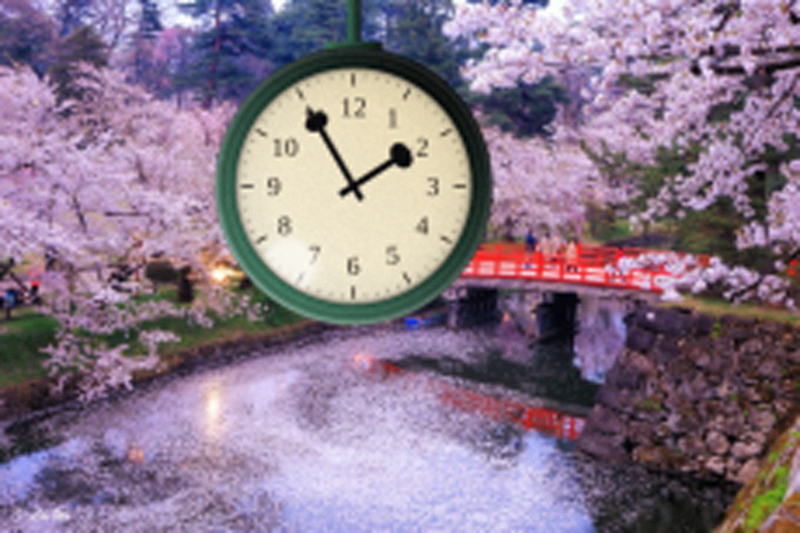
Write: h=1 m=55
